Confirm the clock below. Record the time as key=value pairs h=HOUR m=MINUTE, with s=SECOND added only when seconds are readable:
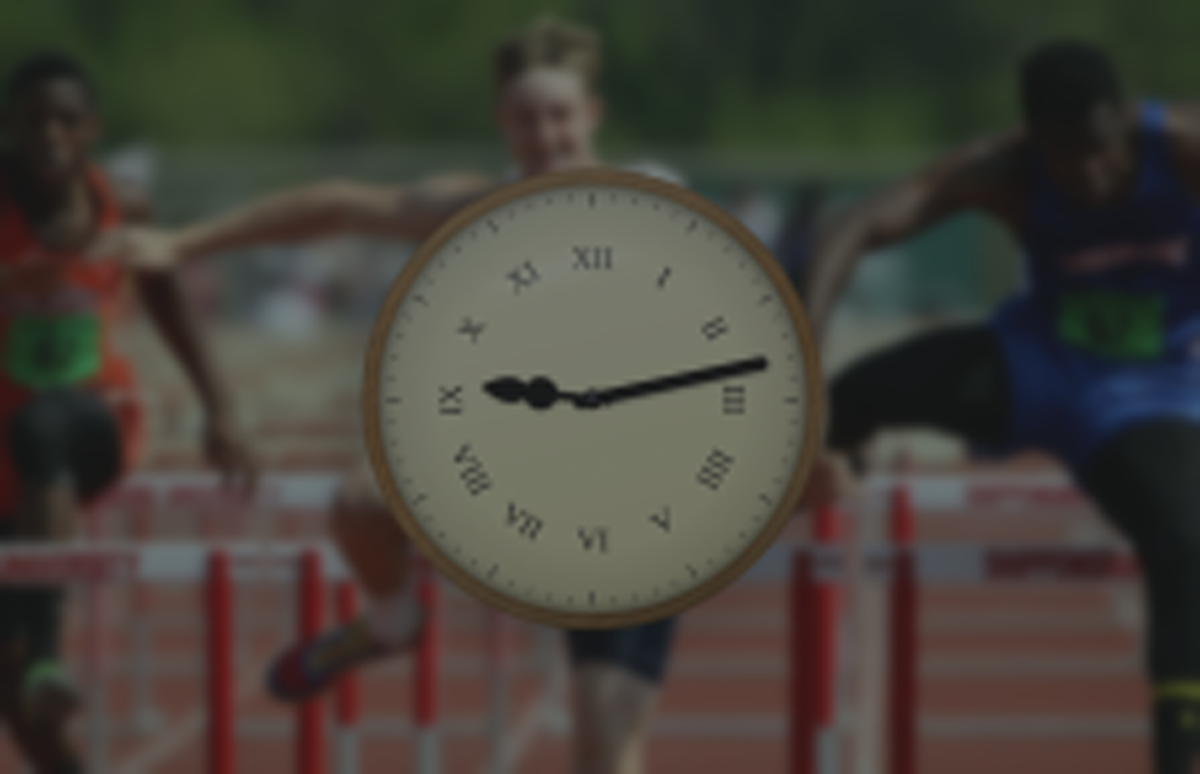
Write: h=9 m=13
